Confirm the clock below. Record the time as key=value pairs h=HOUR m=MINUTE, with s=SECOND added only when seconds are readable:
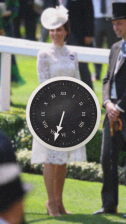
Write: h=6 m=33
